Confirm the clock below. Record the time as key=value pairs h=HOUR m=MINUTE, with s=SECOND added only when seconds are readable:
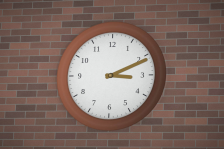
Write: h=3 m=11
